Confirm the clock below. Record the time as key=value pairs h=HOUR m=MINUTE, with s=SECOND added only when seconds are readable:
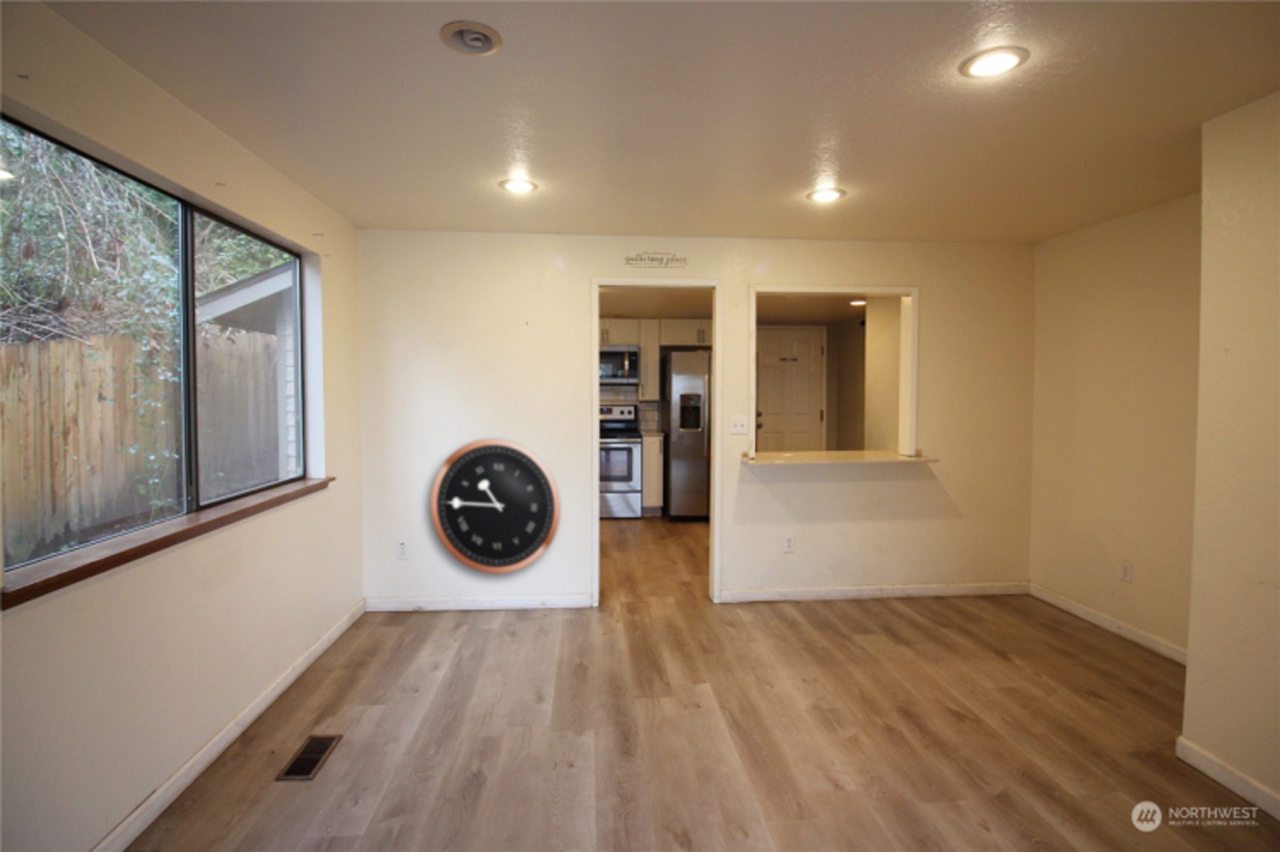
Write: h=10 m=45
